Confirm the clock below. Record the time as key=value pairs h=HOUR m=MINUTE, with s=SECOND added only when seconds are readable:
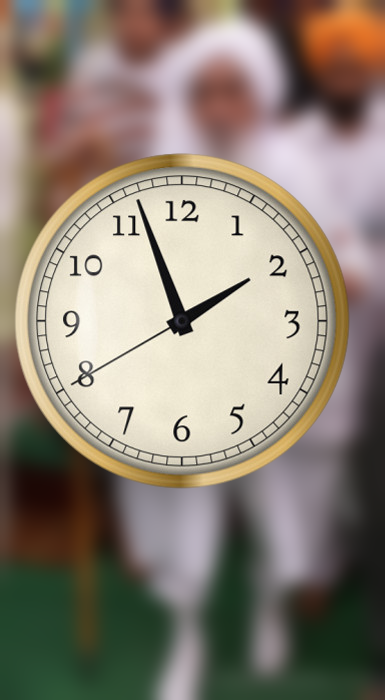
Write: h=1 m=56 s=40
